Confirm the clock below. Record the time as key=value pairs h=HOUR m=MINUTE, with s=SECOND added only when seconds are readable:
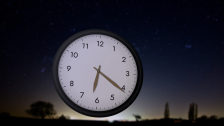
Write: h=6 m=21
